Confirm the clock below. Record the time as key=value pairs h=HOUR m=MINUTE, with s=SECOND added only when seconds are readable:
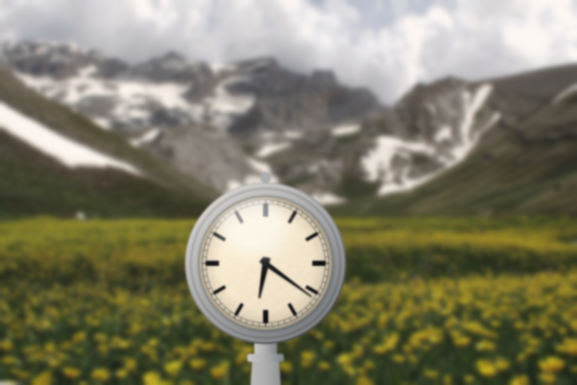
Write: h=6 m=21
